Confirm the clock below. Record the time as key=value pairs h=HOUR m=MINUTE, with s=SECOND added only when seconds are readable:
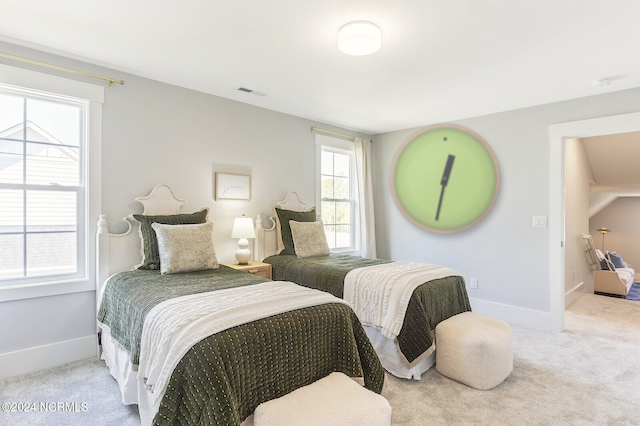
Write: h=12 m=32
